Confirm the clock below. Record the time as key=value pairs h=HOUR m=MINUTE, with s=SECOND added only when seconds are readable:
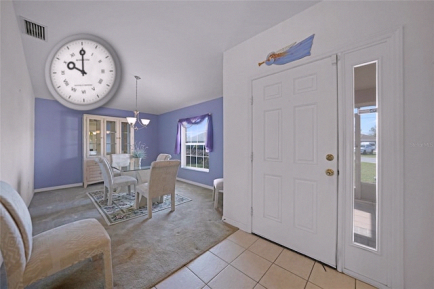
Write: h=10 m=0
